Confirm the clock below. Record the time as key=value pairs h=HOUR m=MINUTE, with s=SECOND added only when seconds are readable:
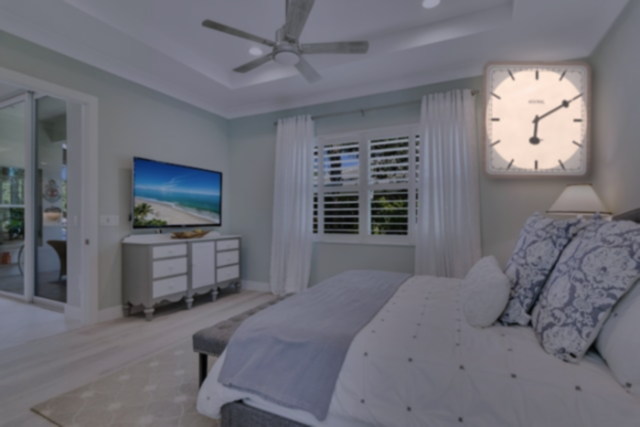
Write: h=6 m=10
